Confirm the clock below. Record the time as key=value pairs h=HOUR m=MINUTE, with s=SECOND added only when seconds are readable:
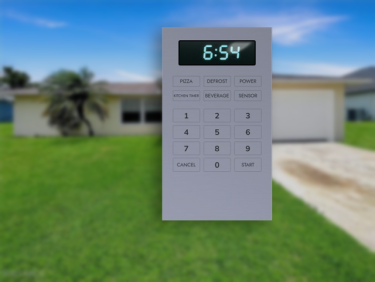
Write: h=6 m=54
